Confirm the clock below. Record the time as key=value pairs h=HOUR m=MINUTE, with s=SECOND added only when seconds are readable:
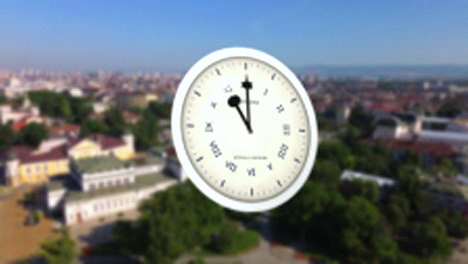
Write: h=11 m=0
